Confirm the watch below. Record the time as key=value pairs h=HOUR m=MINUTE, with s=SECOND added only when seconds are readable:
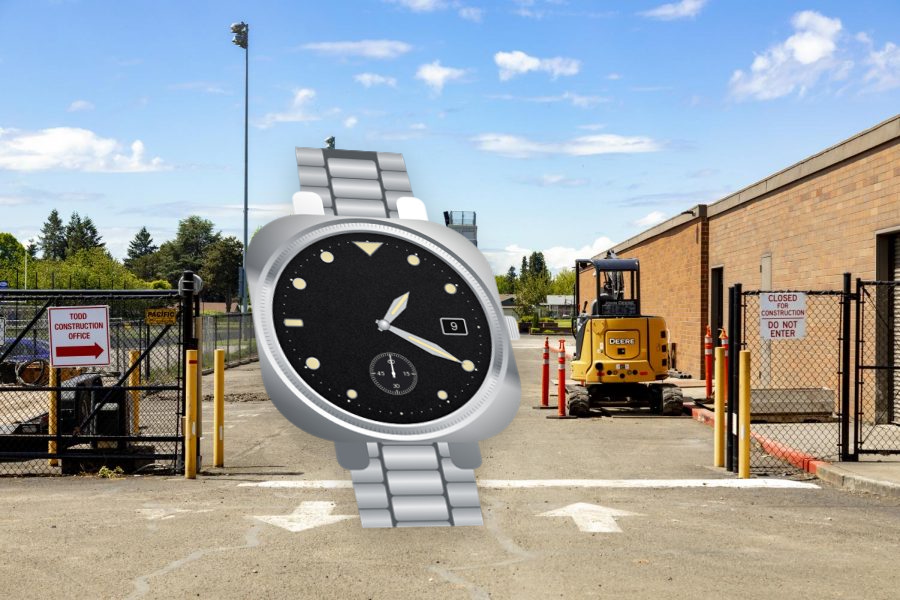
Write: h=1 m=20
